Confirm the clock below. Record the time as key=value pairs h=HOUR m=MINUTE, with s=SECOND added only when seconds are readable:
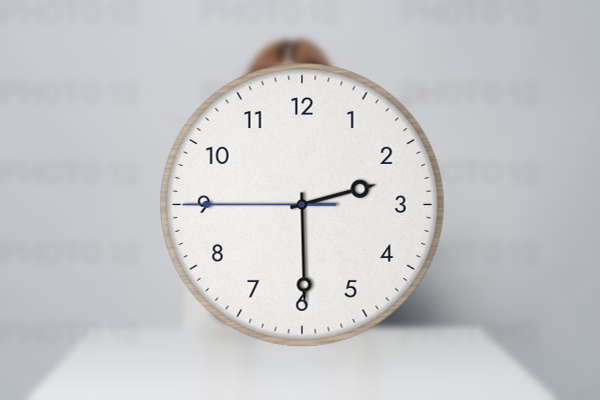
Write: h=2 m=29 s=45
